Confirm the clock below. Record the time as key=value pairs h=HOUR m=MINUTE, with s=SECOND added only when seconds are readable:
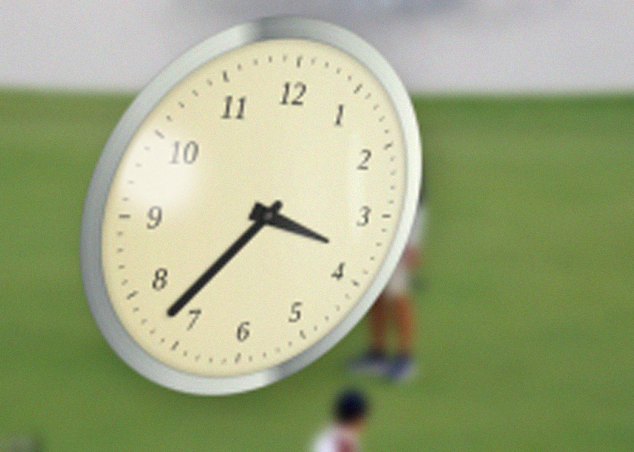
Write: h=3 m=37
